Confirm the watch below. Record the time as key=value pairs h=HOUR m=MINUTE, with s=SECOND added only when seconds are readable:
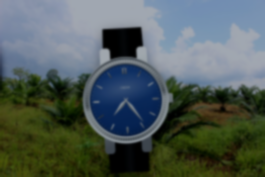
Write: h=7 m=24
